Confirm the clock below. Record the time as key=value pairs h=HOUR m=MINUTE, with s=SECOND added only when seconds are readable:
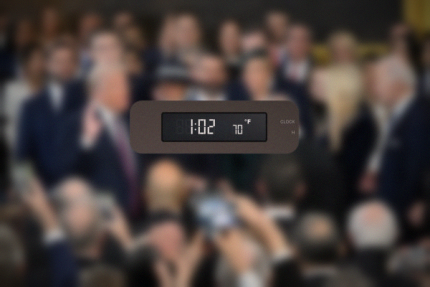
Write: h=1 m=2
